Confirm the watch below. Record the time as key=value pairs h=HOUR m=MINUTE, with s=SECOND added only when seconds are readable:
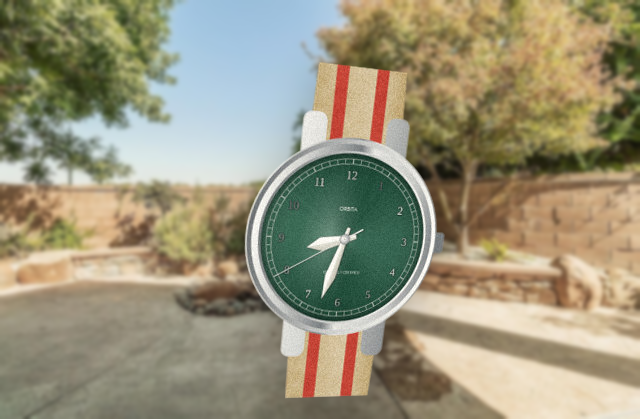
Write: h=8 m=32 s=40
